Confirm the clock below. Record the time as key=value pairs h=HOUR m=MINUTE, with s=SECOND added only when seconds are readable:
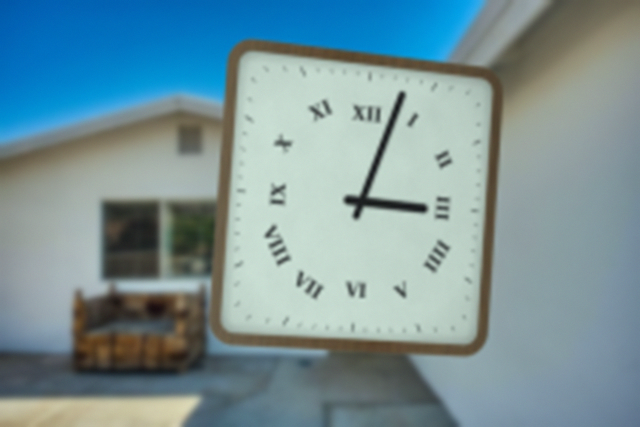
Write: h=3 m=3
